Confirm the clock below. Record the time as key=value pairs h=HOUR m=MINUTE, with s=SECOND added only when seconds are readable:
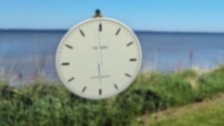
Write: h=5 m=59
